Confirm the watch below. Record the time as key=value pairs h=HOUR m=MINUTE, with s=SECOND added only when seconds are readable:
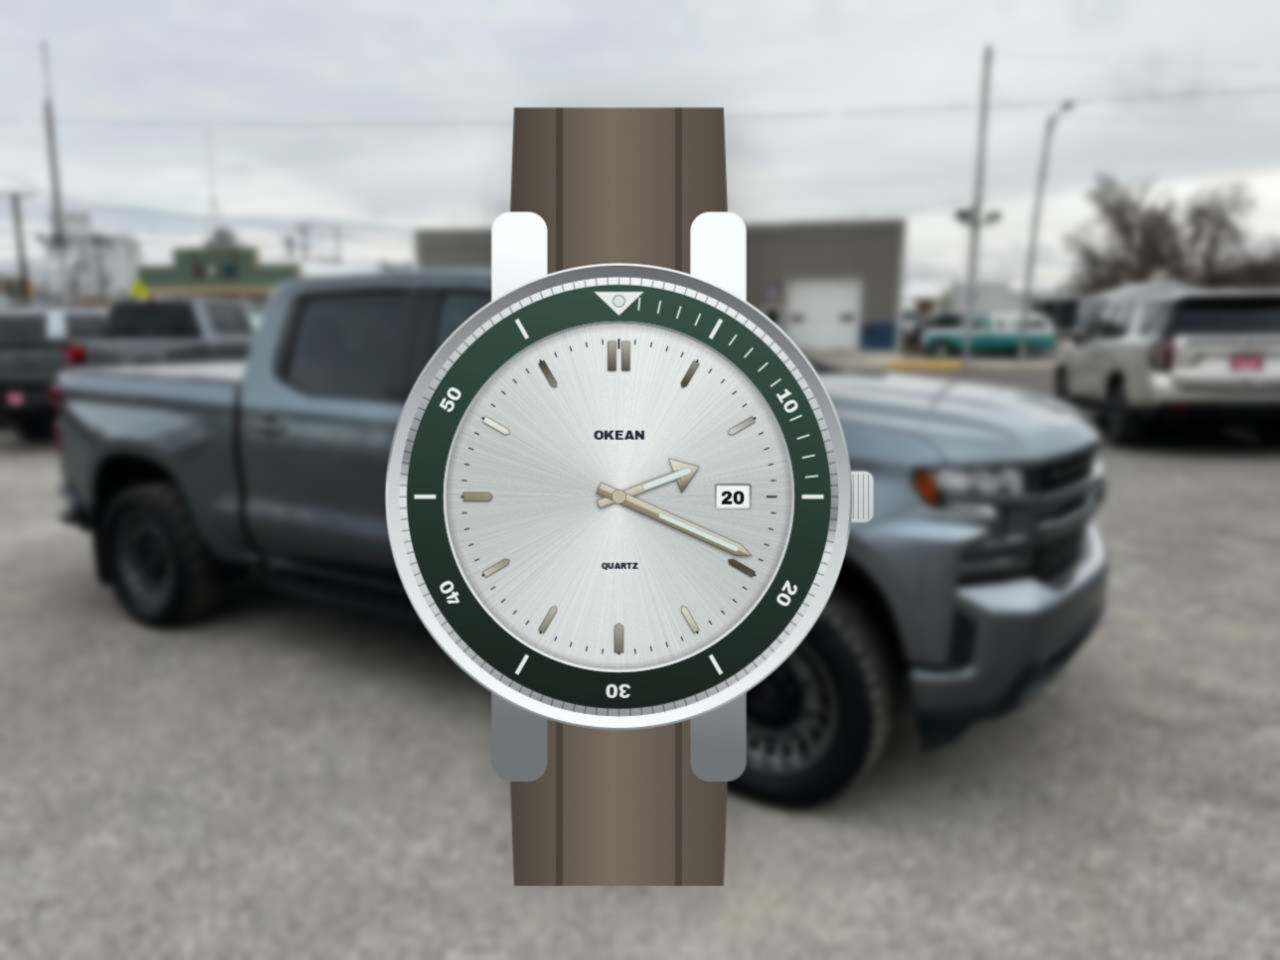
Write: h=2 m=19
